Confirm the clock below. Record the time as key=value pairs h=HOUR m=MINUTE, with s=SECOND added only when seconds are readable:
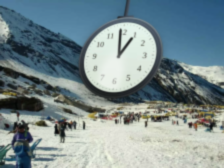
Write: h=12 m=59
